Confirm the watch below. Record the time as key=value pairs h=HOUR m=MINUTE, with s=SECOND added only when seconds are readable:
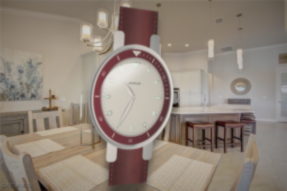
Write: h=10 m=35
